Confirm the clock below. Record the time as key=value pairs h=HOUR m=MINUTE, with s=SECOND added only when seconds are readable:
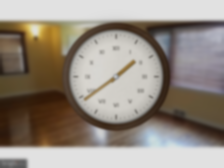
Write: h=1 m=39
